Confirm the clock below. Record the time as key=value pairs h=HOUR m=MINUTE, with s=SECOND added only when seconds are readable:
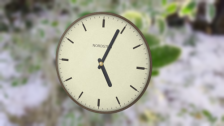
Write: h=5 m=4
